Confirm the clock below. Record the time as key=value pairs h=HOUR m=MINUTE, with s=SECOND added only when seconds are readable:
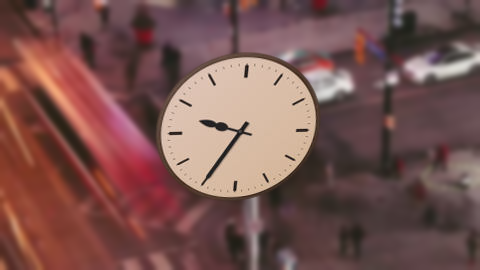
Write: h=9 m=35
